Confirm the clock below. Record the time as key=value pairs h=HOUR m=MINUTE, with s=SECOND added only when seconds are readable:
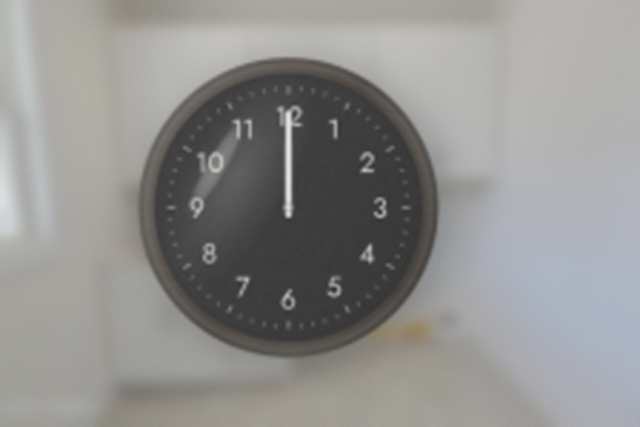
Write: h=12 m=0
